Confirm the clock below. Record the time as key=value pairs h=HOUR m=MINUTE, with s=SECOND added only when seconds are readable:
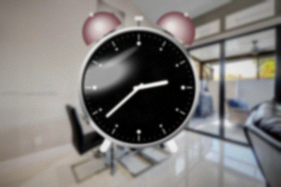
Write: h=2 m=38
